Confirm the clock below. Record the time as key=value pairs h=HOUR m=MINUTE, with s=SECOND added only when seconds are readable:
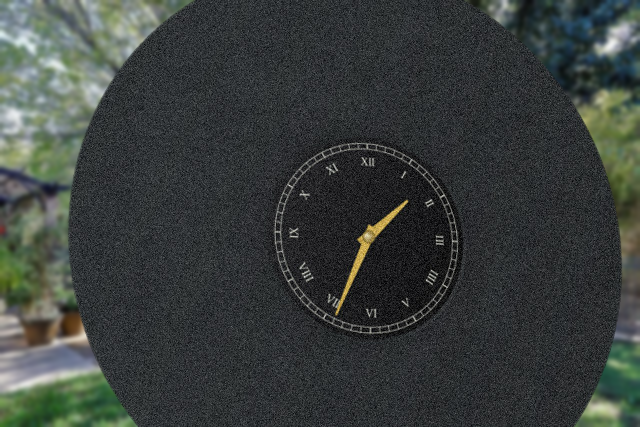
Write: h=1 m=34
